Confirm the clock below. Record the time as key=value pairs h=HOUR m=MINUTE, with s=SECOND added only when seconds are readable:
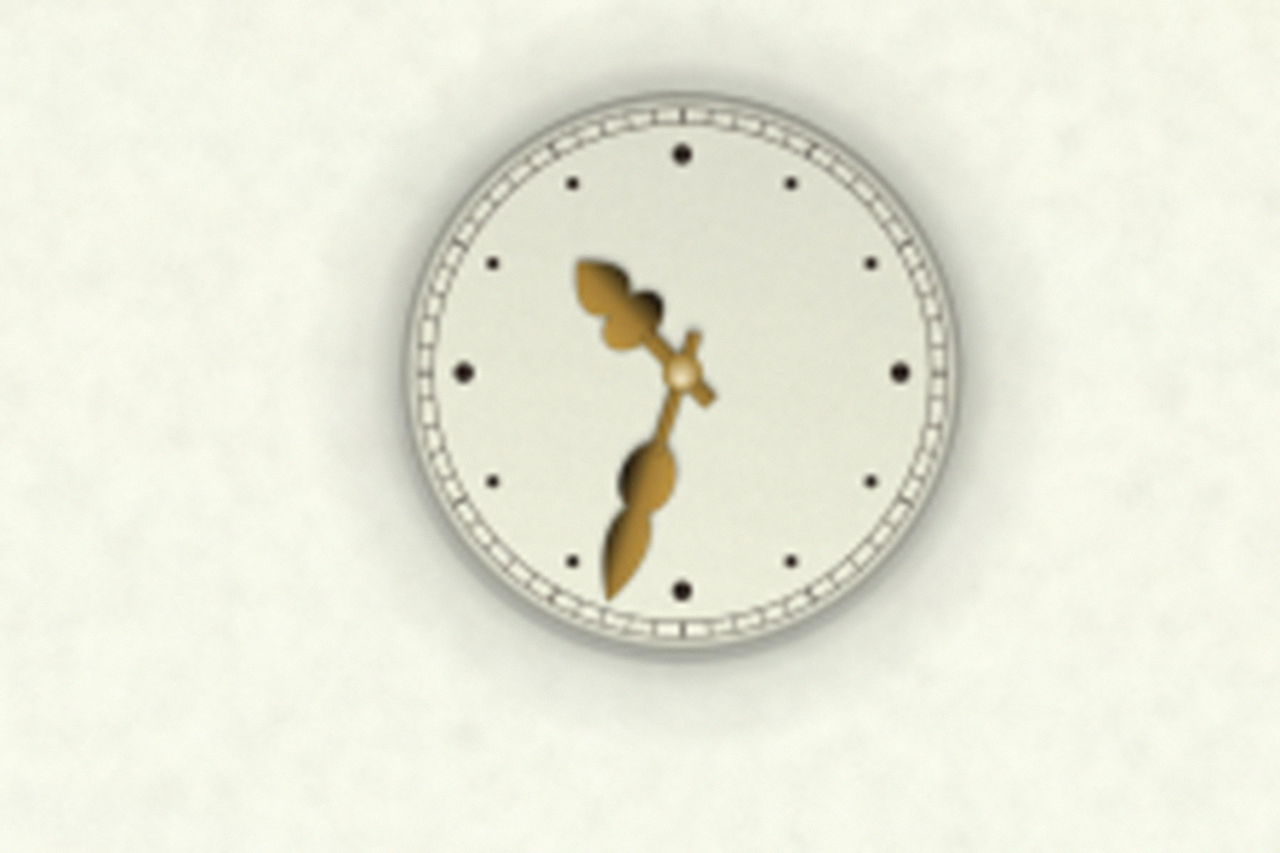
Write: h=10 m=33
